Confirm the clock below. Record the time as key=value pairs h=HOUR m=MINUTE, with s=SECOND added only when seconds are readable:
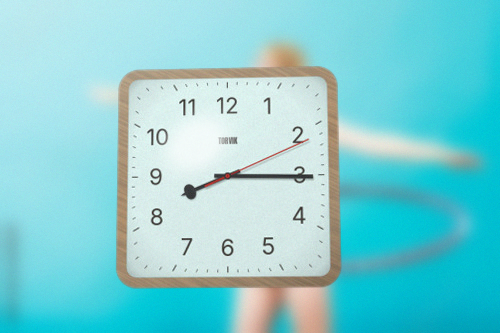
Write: h=8 m=15 s=11
